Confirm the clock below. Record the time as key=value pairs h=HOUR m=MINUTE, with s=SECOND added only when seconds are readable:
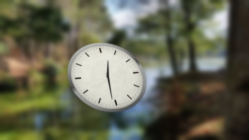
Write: h=12 m=31
